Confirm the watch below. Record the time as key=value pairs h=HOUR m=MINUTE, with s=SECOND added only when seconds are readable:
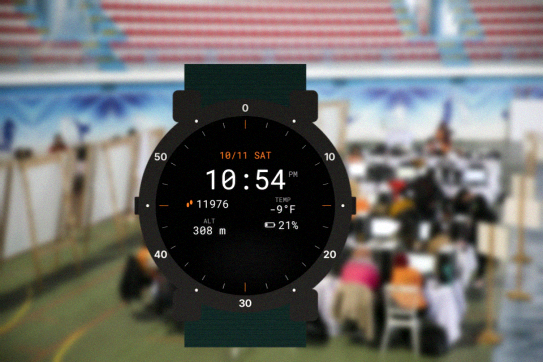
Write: h=10 m=54
